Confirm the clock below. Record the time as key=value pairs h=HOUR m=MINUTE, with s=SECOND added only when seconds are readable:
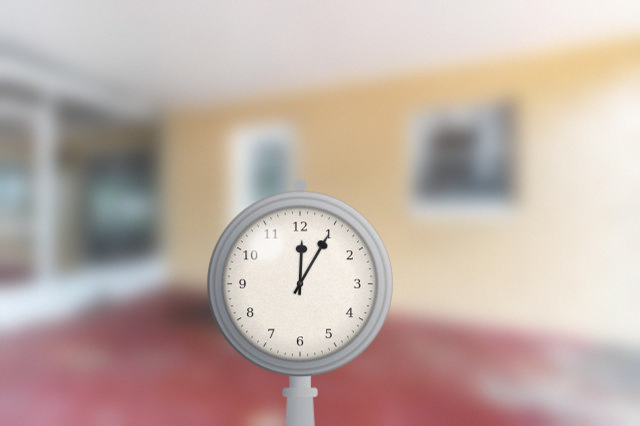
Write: h=12 m=5
